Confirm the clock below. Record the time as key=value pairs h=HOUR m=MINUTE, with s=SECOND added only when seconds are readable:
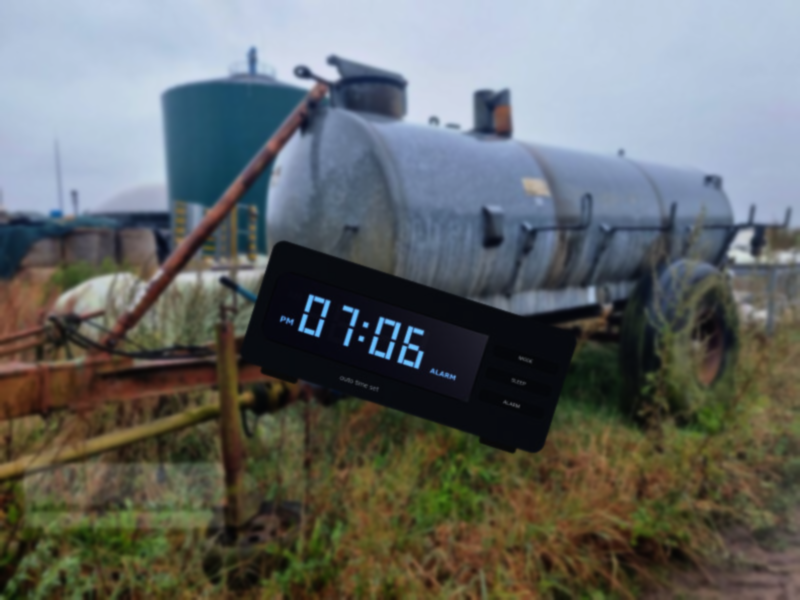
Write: h=7 m=6
